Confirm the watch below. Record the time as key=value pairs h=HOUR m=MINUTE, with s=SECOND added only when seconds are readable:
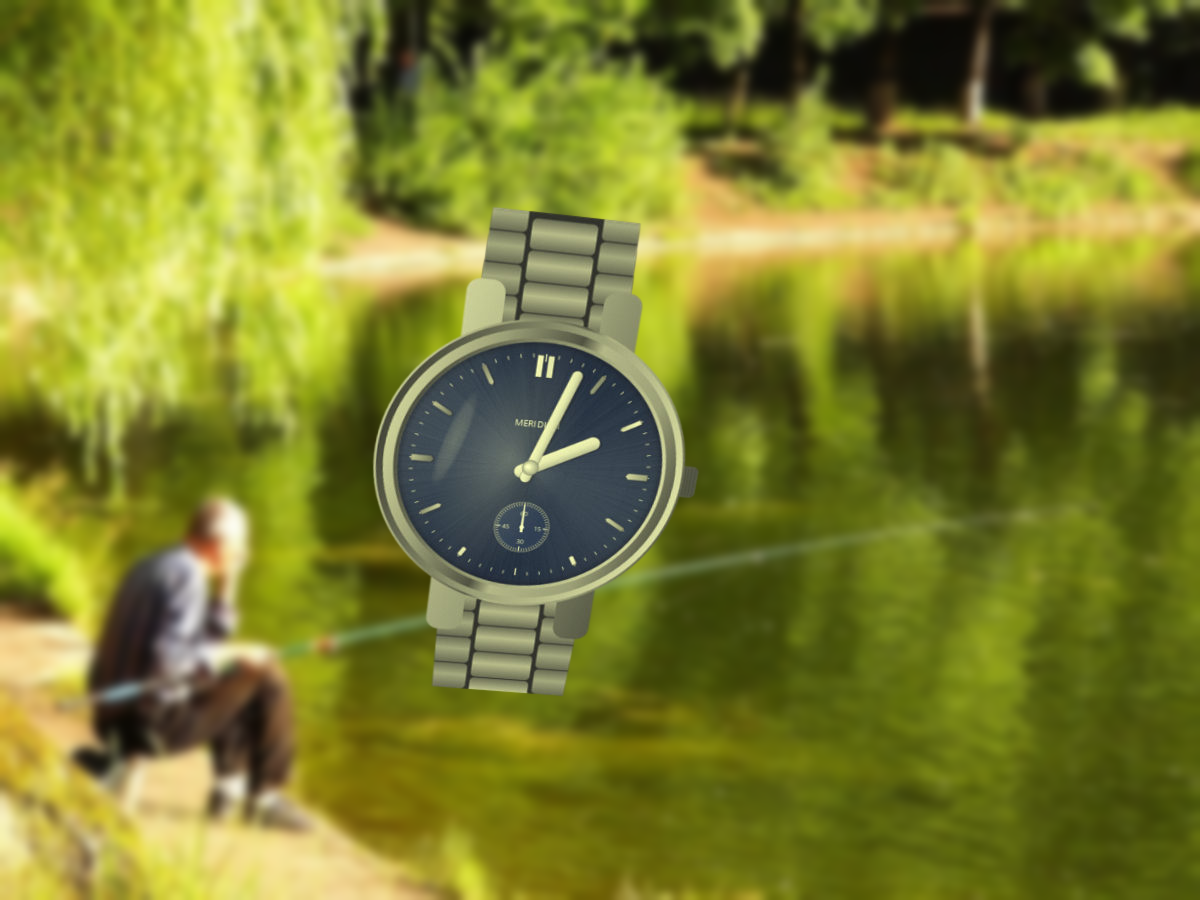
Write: h=2 m=3
